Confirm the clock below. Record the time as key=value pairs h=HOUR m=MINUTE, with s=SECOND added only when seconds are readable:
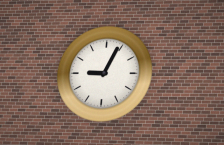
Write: h=9 m=4
